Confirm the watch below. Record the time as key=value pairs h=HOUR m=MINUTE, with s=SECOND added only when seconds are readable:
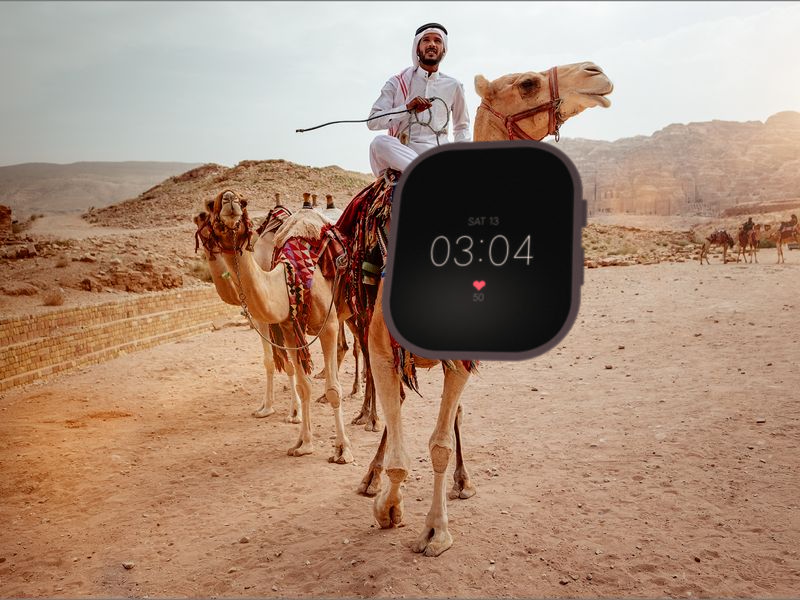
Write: h=3 m=4
